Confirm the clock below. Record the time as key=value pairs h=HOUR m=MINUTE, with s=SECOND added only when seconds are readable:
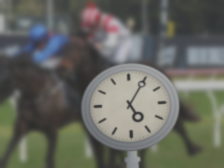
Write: h=5 m=5
